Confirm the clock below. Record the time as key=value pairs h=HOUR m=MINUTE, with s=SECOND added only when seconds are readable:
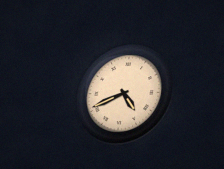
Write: h=4 m=41
